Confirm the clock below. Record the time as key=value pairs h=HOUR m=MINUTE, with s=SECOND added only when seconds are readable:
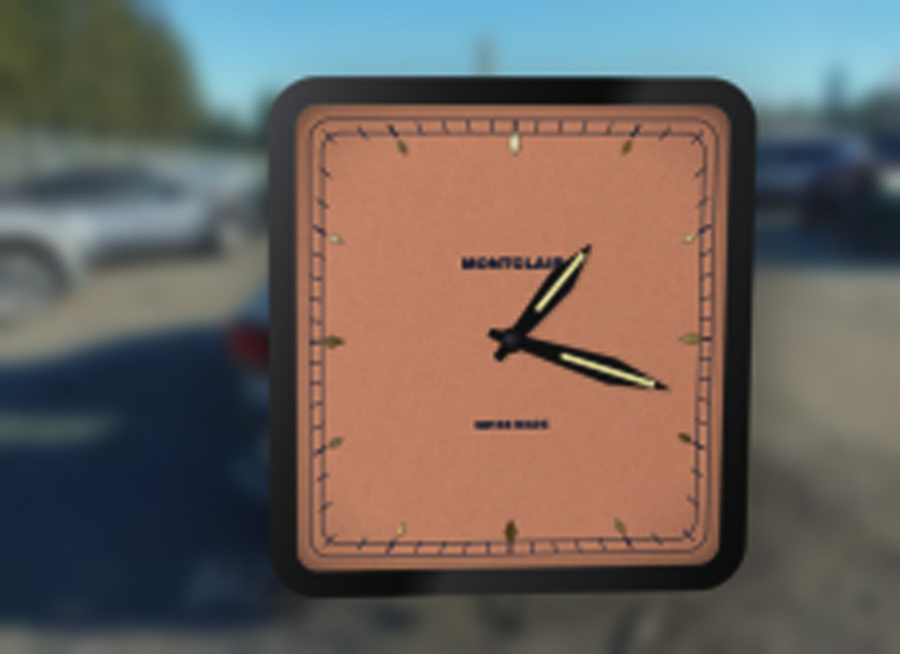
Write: h=1 m=18
